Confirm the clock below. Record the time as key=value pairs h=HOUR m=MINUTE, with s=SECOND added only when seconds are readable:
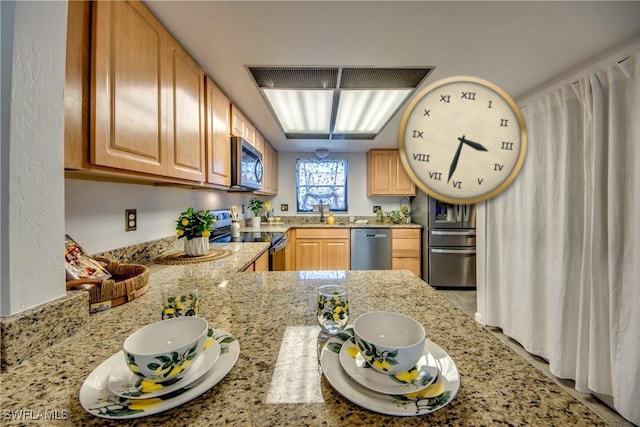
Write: h=3 m=32
